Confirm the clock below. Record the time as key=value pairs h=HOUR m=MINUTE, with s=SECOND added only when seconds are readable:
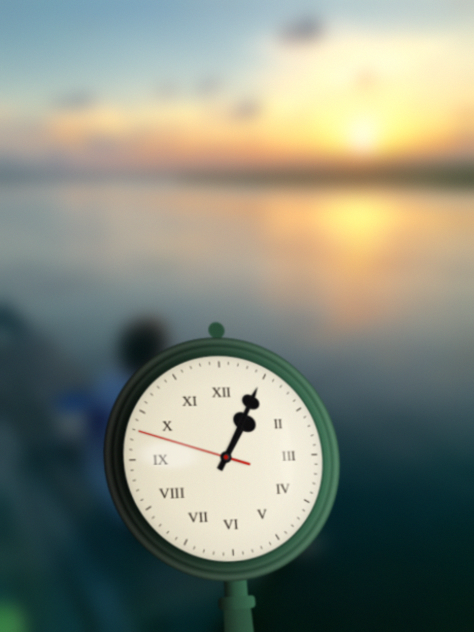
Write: h=1 m=4 s=48
